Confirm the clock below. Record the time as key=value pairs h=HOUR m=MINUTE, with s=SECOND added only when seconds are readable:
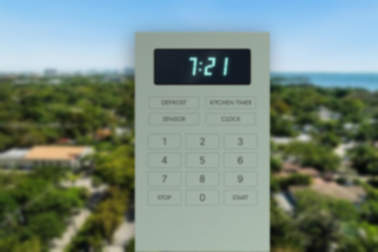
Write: h=7 m=21
